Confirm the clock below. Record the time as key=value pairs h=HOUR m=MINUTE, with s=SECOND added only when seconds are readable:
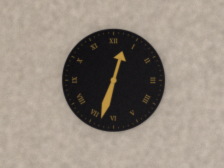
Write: h=12 m=33
